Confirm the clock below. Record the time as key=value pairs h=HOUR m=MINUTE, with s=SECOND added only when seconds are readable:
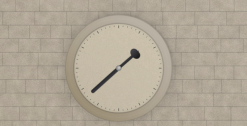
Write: h=1 m=38
